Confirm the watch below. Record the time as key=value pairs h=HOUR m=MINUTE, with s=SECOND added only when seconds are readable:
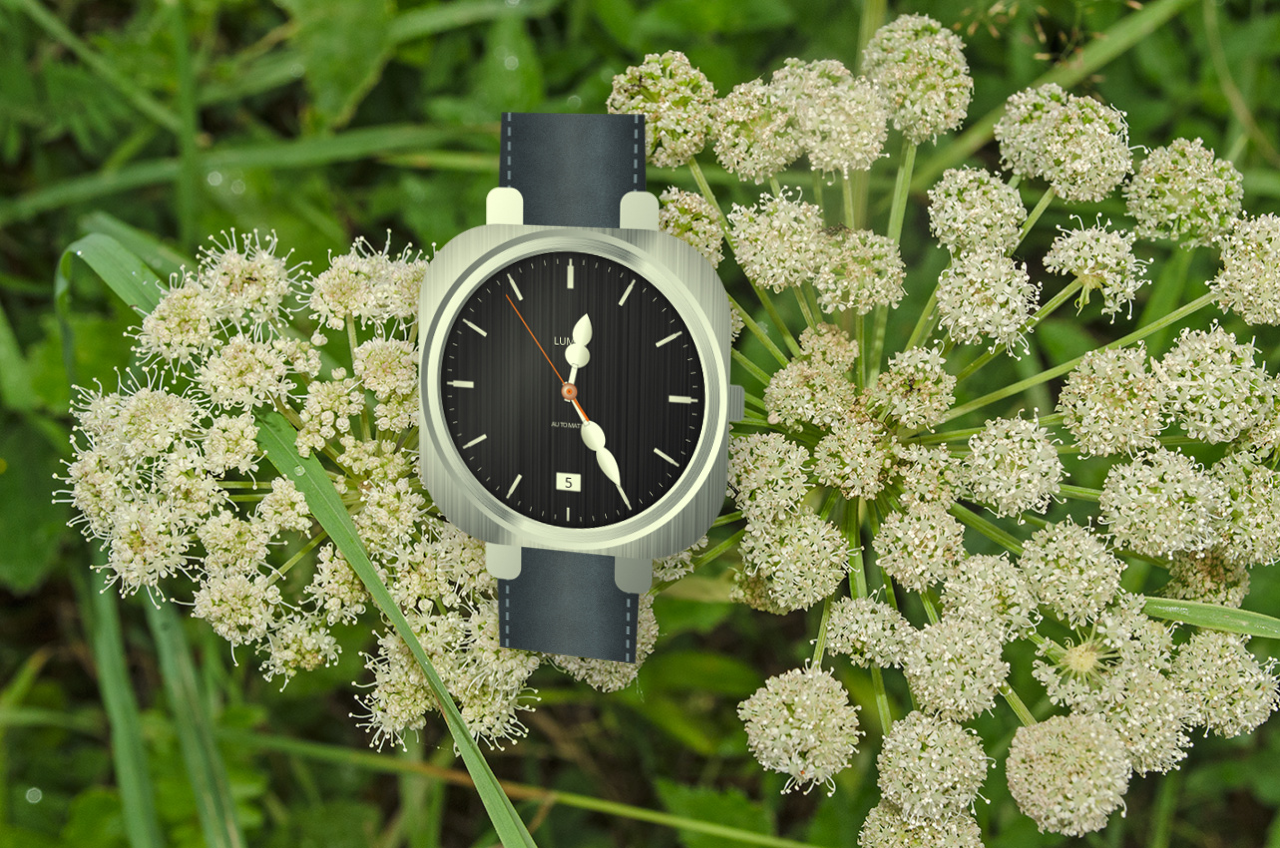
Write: h=12 m=24 s=54
